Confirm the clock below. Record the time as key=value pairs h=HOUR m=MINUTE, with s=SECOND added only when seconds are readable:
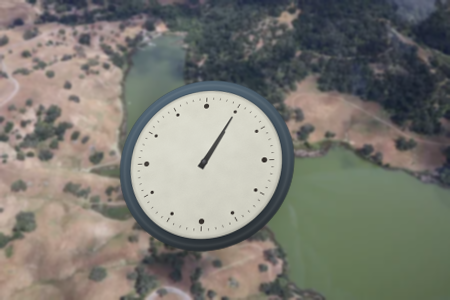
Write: h=1 m=5
